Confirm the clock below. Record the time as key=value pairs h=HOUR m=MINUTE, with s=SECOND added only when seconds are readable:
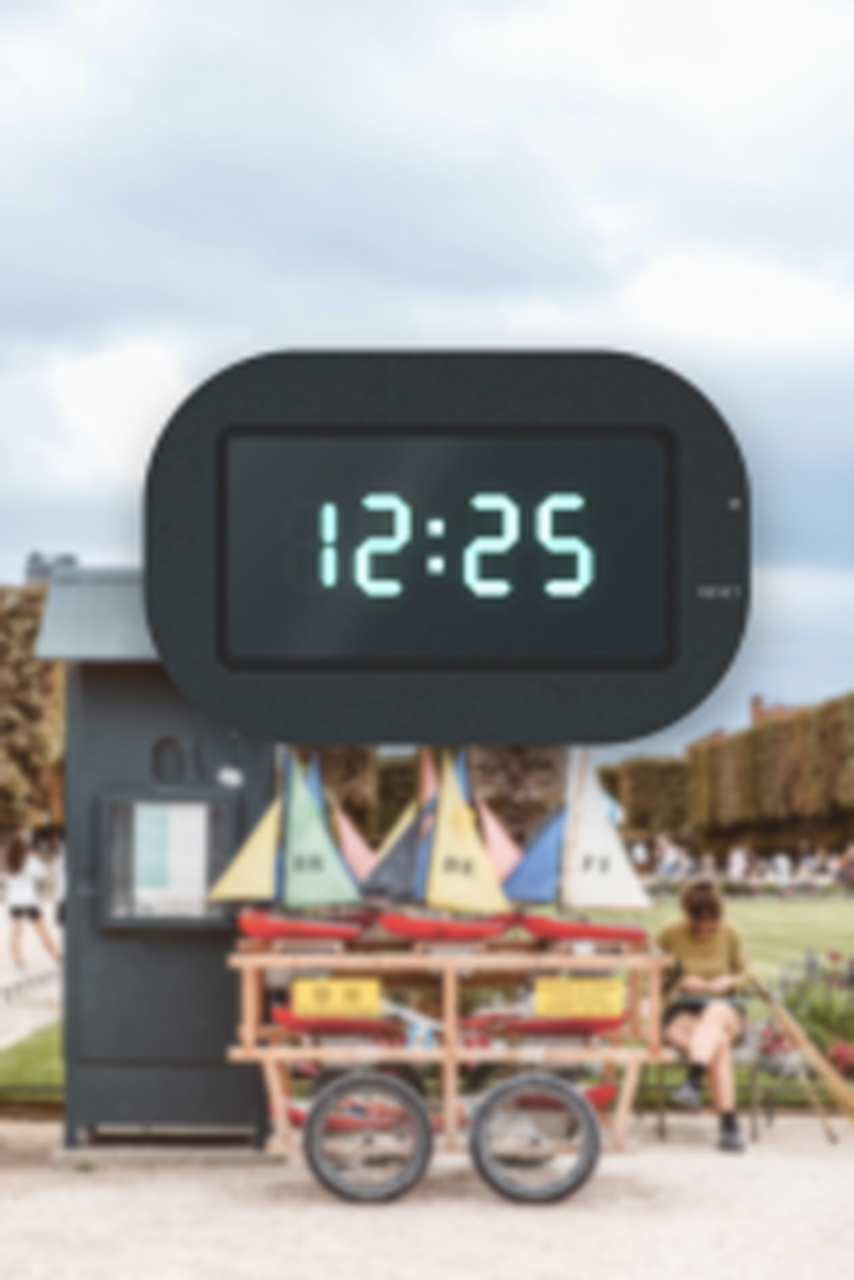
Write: h=12 m=25
